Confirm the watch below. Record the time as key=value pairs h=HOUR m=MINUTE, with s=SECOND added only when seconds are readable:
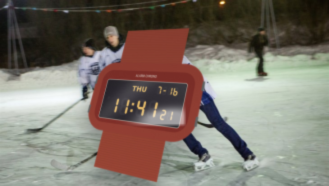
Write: h=11 m=41 s=21
